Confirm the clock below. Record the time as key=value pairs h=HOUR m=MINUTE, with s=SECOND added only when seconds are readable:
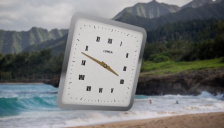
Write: h=3 m=48
